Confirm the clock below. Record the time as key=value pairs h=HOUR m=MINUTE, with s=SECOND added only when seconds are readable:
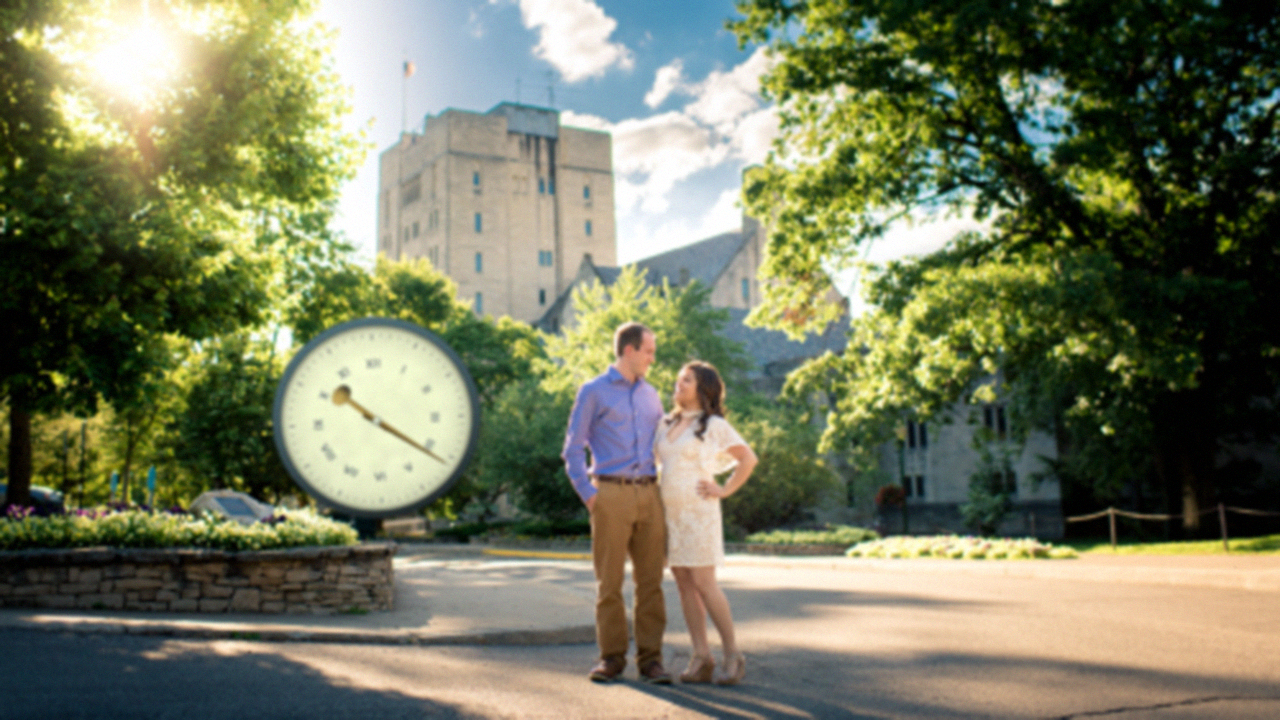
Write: h=10 m=21
